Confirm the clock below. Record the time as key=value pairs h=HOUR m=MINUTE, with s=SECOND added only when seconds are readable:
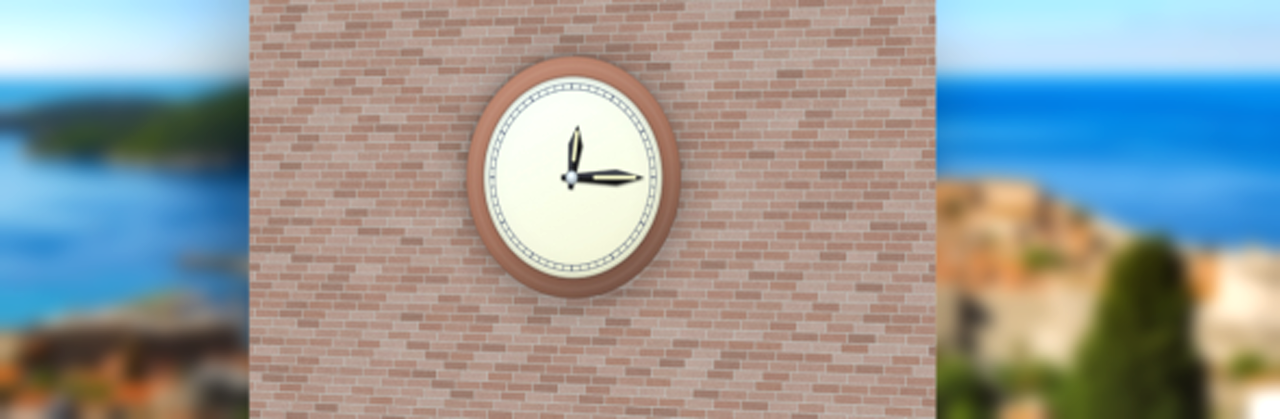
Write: h=12 m=15
